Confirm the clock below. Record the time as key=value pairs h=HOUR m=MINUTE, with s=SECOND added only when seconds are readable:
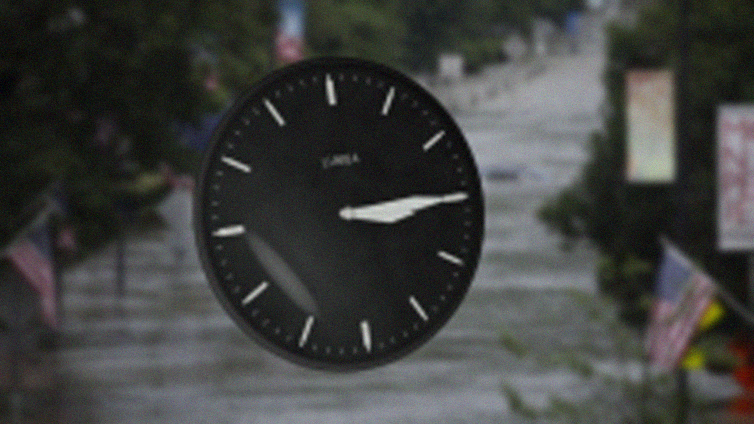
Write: h=3 m=15
